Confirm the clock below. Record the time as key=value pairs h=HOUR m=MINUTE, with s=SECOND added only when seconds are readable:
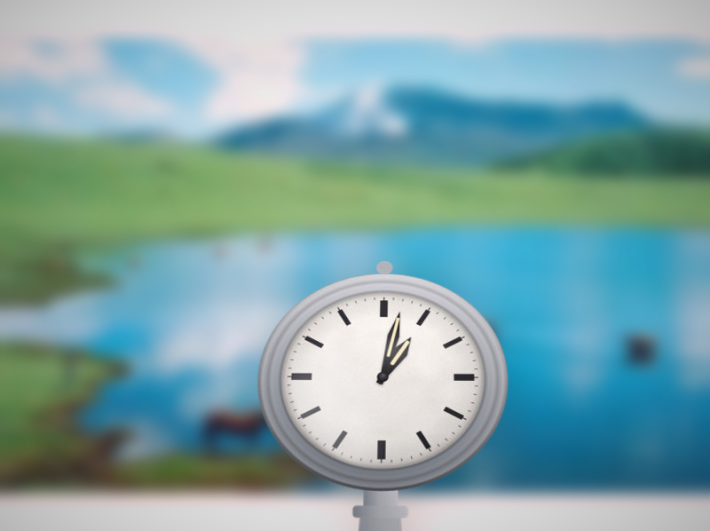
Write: h=1 m=2
